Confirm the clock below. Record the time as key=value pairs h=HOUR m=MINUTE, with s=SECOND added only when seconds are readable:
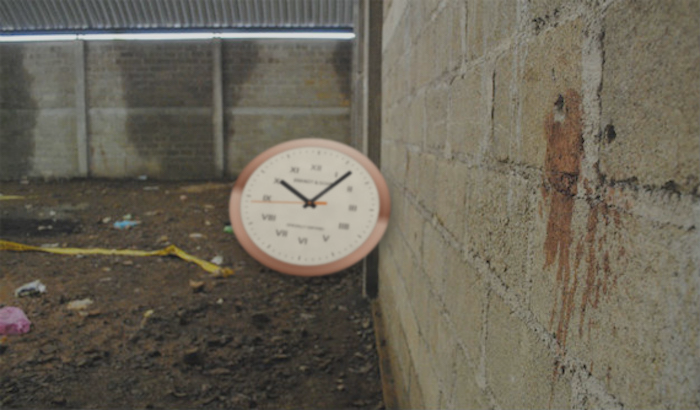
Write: h=10 m=6 s=44
